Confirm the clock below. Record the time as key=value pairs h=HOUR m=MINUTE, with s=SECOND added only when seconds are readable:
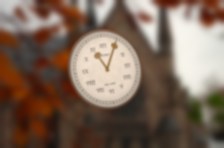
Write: h=11 m=5
